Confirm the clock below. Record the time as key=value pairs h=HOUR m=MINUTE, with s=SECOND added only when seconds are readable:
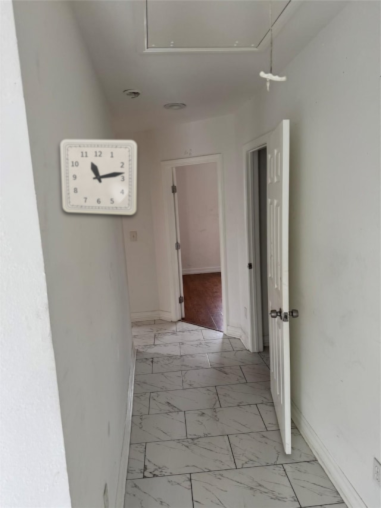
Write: h=11 m=13
